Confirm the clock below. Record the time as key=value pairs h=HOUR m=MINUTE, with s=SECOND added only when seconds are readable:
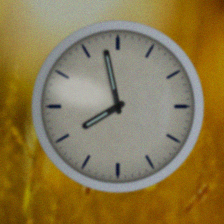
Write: h=7 m=58
